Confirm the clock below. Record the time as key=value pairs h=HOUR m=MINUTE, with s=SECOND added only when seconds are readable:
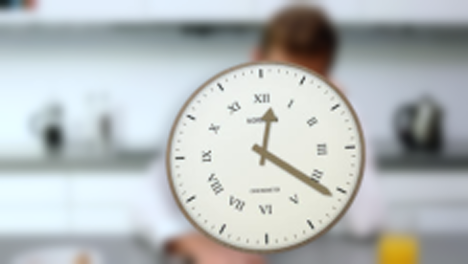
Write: h=12 m=21
